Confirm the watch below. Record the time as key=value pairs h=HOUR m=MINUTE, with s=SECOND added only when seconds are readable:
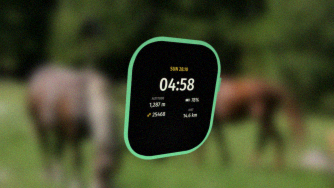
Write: h=4 m=58
